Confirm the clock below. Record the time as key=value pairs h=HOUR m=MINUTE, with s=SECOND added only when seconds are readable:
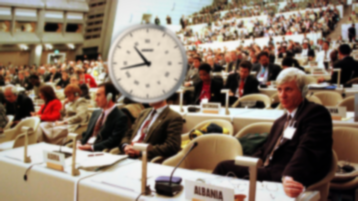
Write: h=10 m=43
